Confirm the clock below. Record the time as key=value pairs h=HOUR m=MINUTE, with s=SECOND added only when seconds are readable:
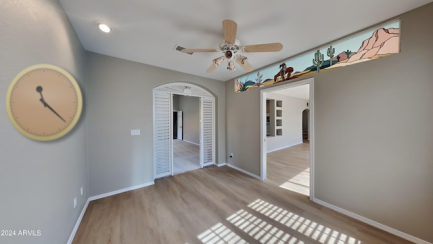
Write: h=11 m=22
